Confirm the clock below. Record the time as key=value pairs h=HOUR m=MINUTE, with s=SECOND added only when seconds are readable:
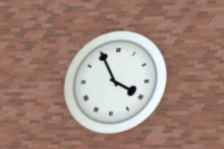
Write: h=3 m=55
